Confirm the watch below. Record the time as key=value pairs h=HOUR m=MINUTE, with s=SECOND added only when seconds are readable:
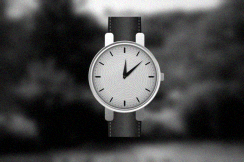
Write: h=12 m=8
